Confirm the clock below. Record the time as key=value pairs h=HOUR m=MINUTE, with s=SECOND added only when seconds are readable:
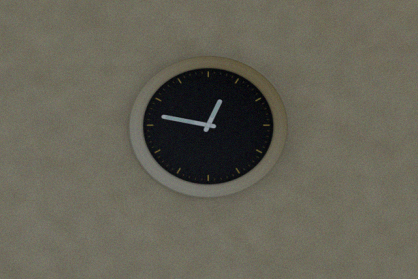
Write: h=12 m=47
